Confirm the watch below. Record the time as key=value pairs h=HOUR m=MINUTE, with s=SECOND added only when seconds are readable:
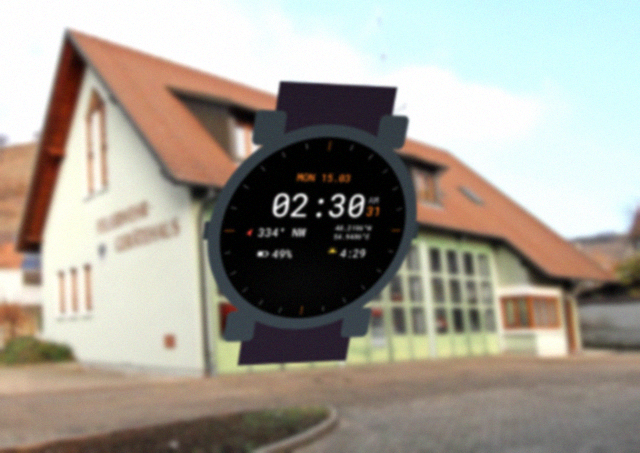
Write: h=2 m=30
